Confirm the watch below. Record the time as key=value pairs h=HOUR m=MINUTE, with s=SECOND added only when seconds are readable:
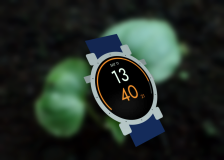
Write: h=13 m=40
